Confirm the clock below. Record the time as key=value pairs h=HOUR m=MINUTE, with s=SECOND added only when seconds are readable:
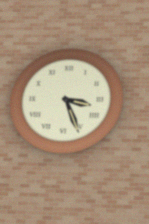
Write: h=3 m=26
